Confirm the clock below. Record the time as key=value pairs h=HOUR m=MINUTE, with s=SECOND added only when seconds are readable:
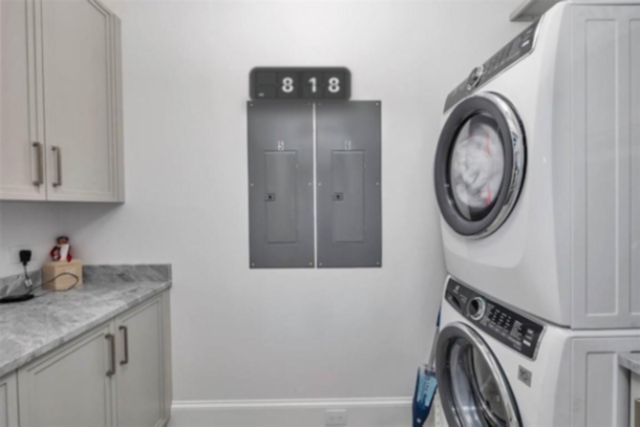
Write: h=8 m=18
